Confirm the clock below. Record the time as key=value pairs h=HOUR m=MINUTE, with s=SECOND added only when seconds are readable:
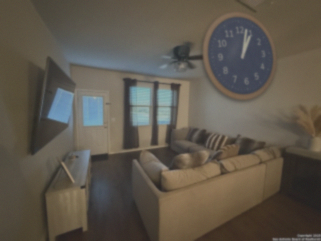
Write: h=1 m=3
